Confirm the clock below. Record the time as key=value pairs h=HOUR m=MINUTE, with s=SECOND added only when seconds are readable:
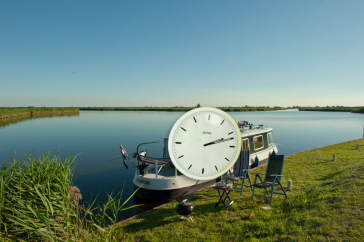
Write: h=2 m=12
